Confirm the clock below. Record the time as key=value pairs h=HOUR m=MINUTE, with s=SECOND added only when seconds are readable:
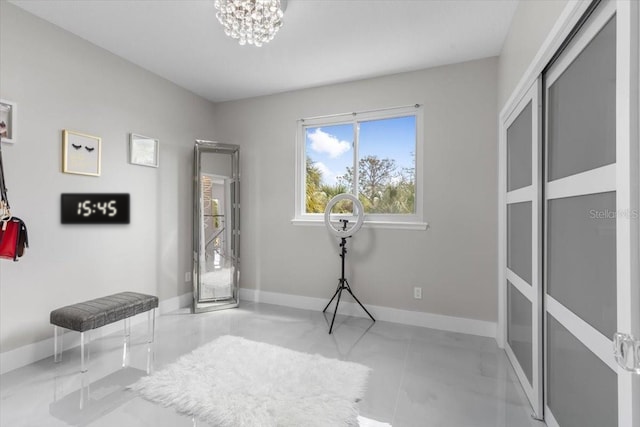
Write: h=15 m=45
